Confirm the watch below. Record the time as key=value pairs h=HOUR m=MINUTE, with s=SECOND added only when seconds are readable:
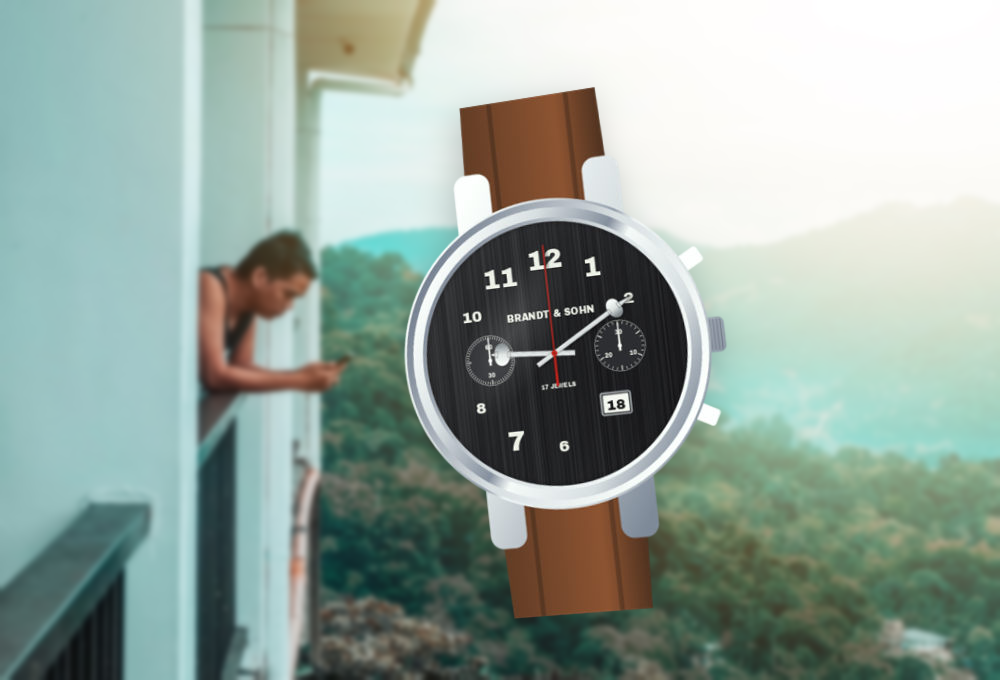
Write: h=9 m=10
